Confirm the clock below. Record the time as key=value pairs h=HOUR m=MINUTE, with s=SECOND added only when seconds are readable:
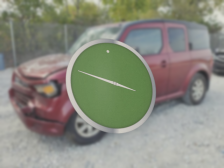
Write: h=3 m=49
